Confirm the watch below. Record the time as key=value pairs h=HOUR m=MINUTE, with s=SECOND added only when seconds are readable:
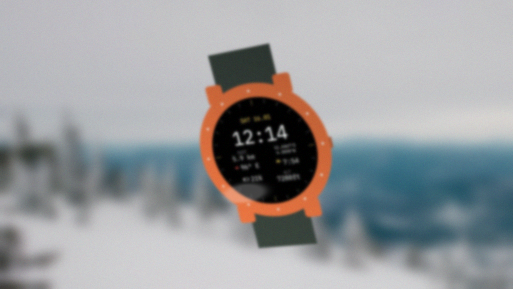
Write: h=12 m=14
